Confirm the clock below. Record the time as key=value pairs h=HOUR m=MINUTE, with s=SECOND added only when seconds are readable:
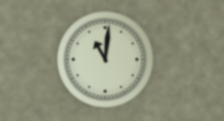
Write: h=11 m=1
